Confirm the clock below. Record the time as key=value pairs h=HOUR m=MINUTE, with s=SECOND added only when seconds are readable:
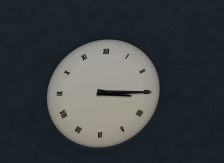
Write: h=3 m=15
